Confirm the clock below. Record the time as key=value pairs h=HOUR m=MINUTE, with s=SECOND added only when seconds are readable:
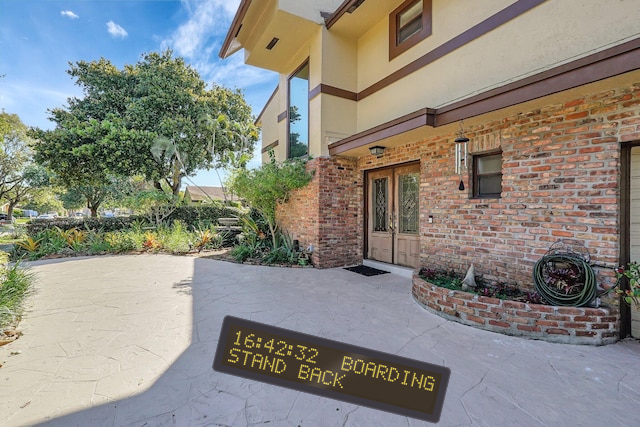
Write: h=16 m=42 s=32
